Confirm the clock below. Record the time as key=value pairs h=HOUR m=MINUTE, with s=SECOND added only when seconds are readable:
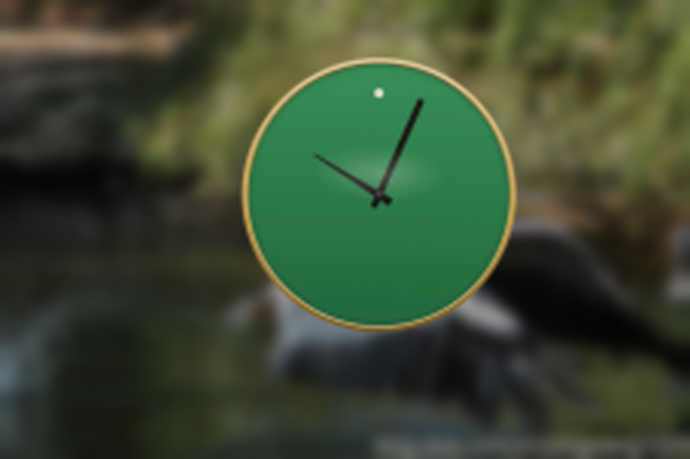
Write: h=10 m=4
